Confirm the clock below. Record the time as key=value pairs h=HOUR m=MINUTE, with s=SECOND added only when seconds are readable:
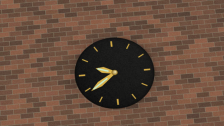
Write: h=9 m=39
